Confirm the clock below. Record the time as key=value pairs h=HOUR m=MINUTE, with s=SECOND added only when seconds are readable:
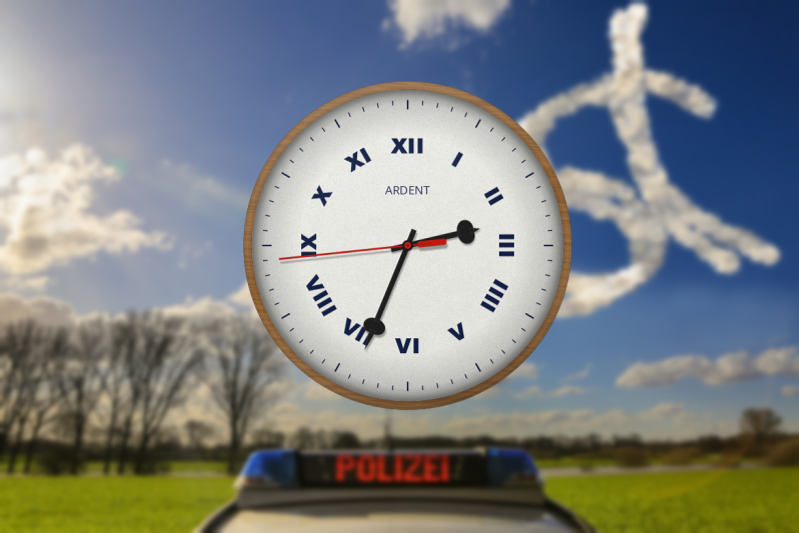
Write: h=2 m=33 s=44
